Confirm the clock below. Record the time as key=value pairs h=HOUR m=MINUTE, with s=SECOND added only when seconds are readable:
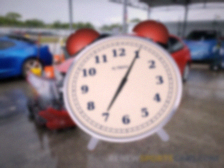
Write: h=7 m=5
